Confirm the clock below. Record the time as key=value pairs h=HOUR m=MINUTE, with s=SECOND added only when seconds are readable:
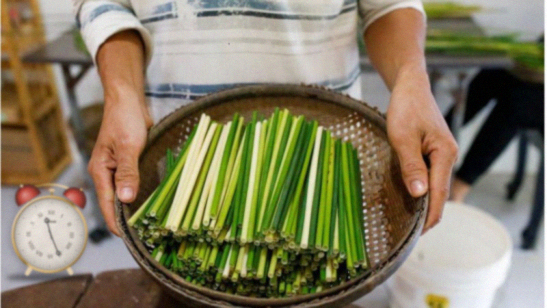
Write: h=11 m=26
